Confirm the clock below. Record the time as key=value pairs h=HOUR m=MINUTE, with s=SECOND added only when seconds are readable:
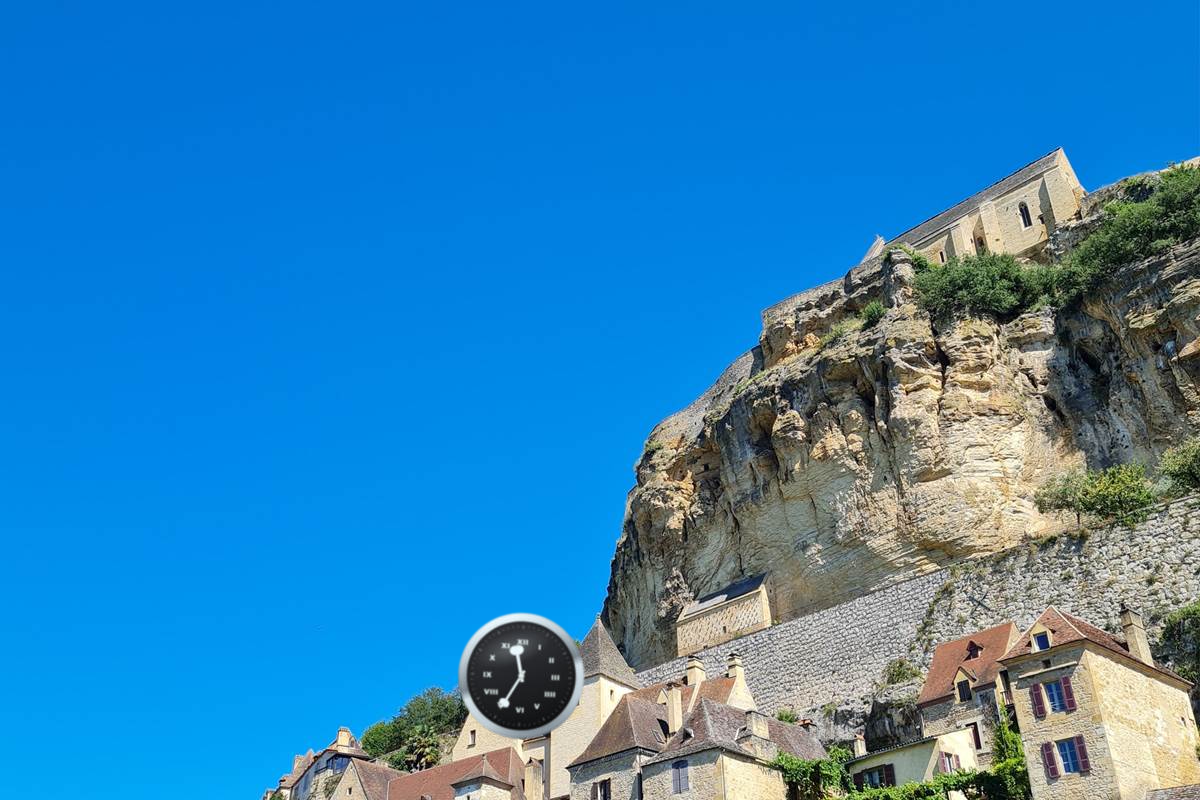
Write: h=11 m=35
